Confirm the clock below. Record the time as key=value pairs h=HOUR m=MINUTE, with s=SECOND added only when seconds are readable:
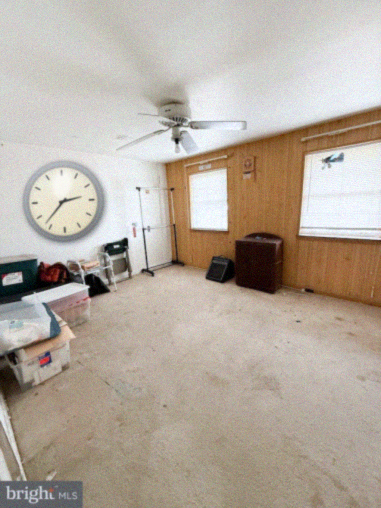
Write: h=2 m=37
